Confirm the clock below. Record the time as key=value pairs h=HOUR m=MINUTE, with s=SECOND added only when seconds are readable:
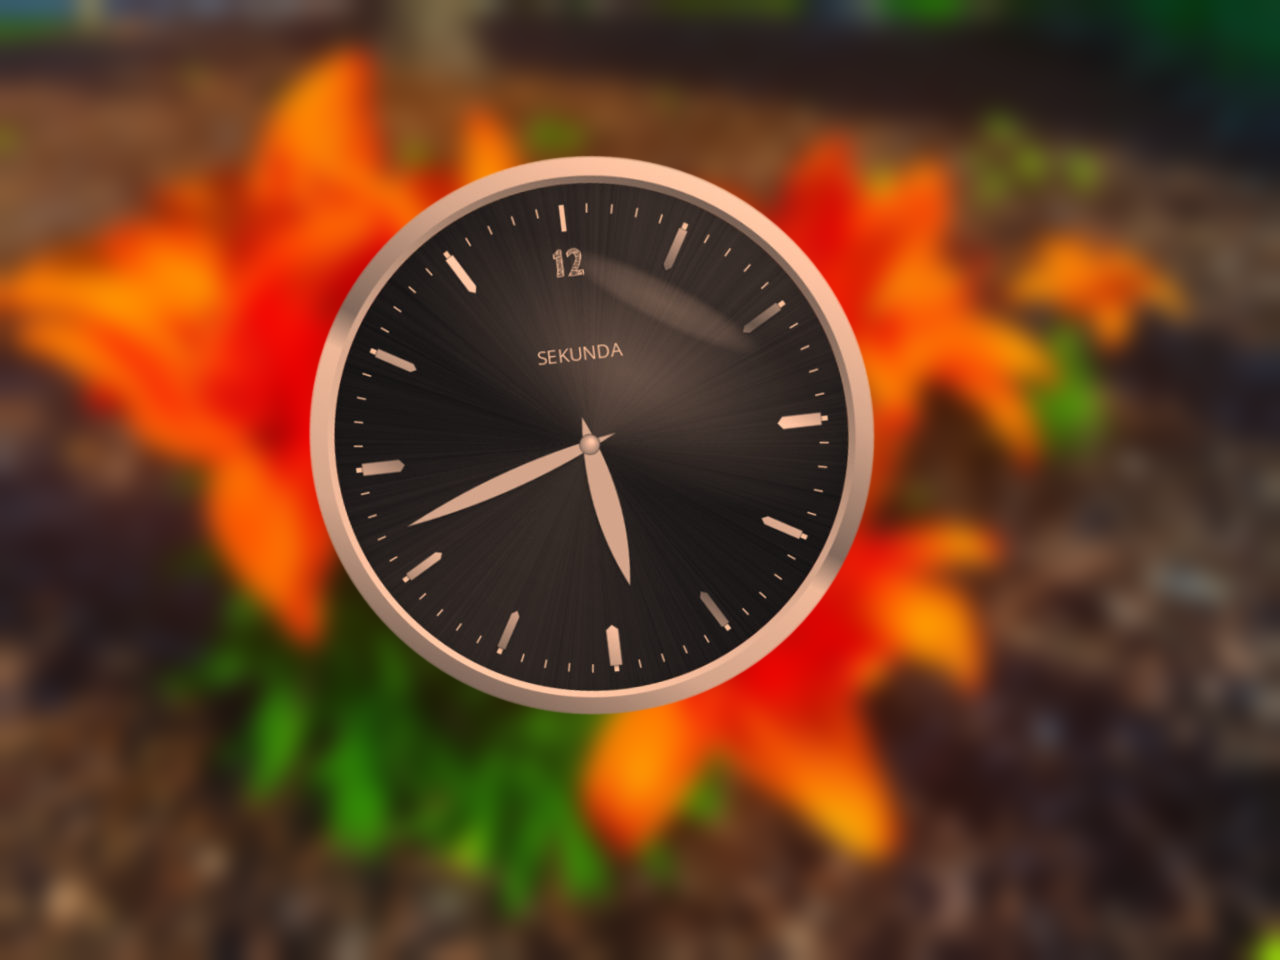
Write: h=5 m=42
